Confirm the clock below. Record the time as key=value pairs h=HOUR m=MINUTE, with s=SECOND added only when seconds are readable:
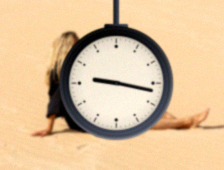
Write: h=9 m=17
